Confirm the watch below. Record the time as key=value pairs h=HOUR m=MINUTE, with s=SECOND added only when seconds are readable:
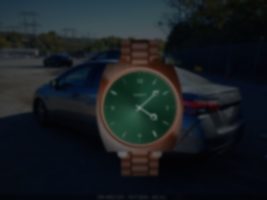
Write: h=4 m=8
